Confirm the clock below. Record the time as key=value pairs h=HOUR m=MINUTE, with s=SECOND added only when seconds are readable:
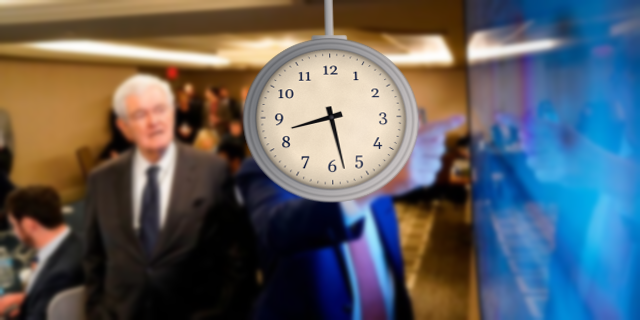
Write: h=8 m=28
